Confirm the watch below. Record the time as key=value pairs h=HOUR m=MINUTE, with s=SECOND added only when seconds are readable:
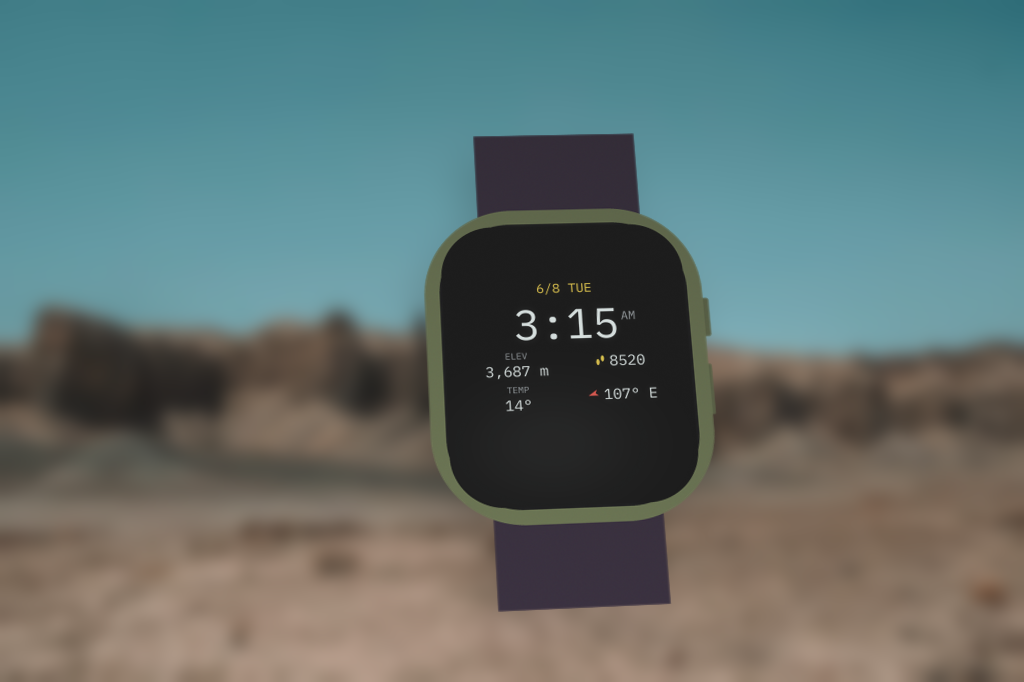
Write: h=3 m=15
